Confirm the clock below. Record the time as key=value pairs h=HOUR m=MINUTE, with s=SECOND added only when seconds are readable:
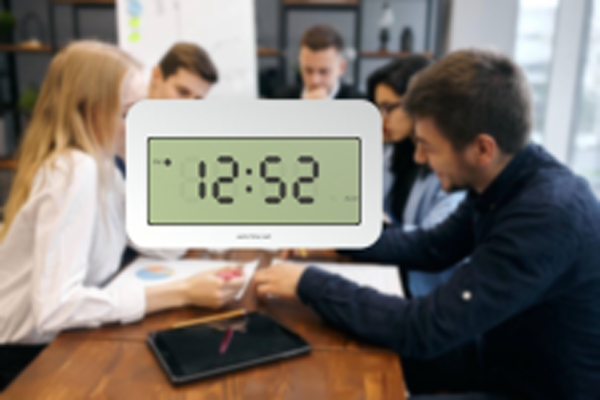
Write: h=12 m=52
